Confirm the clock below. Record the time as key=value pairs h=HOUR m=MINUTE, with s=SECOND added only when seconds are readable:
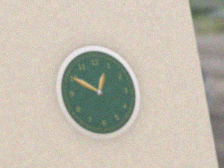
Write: h=12 m=50
